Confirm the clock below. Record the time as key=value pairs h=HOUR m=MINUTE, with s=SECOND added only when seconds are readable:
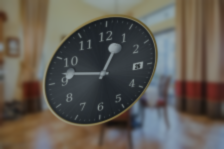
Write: h=12 m=47
